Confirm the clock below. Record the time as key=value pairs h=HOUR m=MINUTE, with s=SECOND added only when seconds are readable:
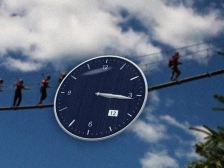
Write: h=3 m=16
